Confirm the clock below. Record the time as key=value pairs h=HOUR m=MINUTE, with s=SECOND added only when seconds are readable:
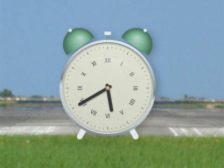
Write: h=5 m=40
